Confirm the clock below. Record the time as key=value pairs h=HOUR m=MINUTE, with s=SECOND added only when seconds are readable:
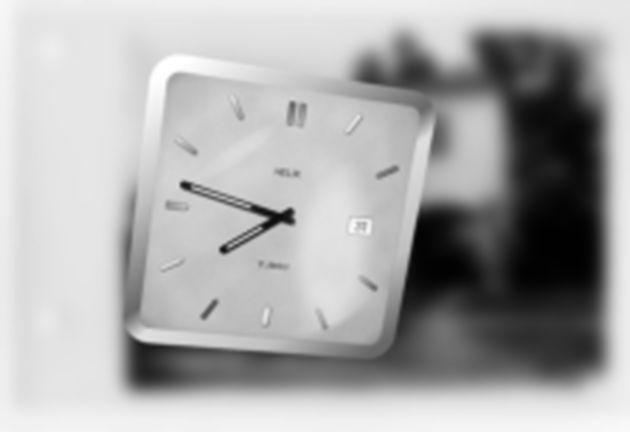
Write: h=7 m=47
